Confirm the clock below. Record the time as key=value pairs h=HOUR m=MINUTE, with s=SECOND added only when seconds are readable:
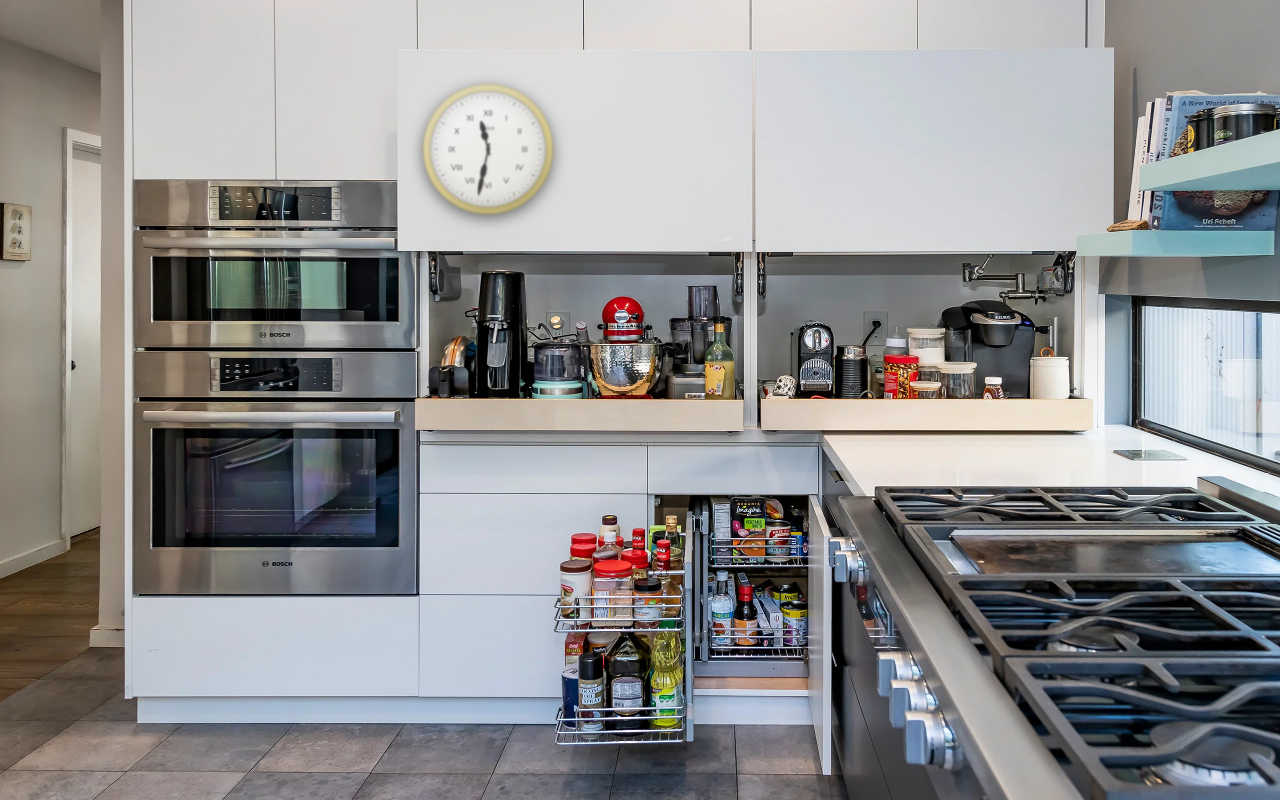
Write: h=11 m=32
